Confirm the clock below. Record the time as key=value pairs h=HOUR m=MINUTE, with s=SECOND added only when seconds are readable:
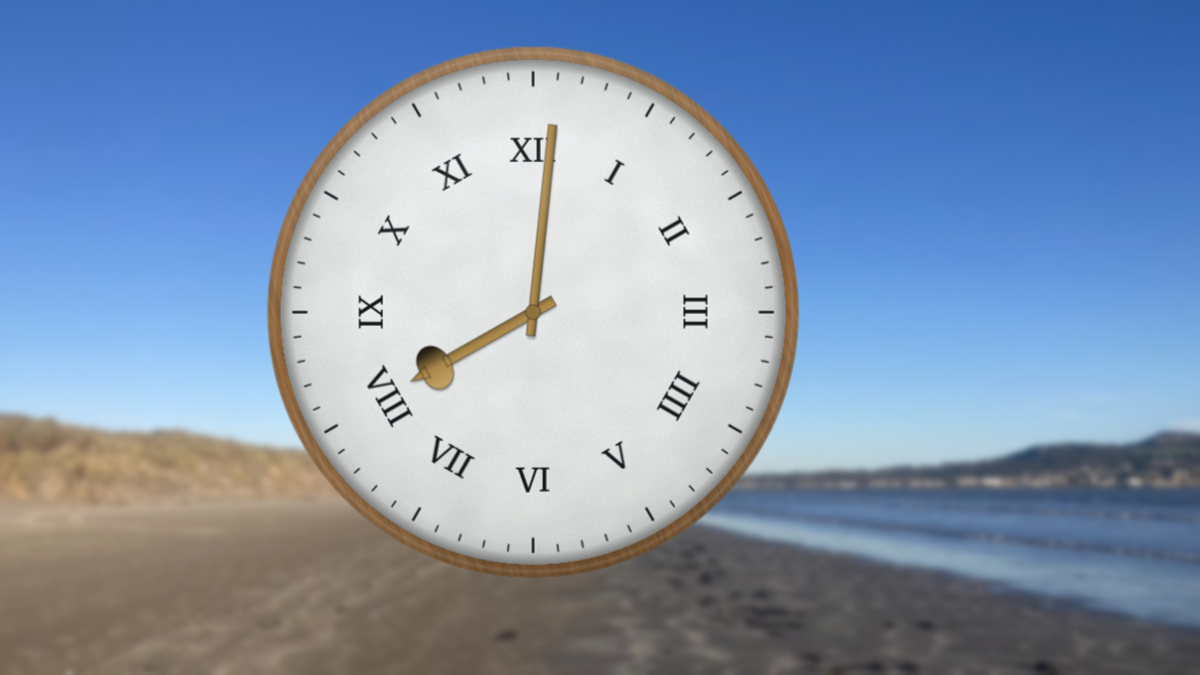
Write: h=8 m=1
